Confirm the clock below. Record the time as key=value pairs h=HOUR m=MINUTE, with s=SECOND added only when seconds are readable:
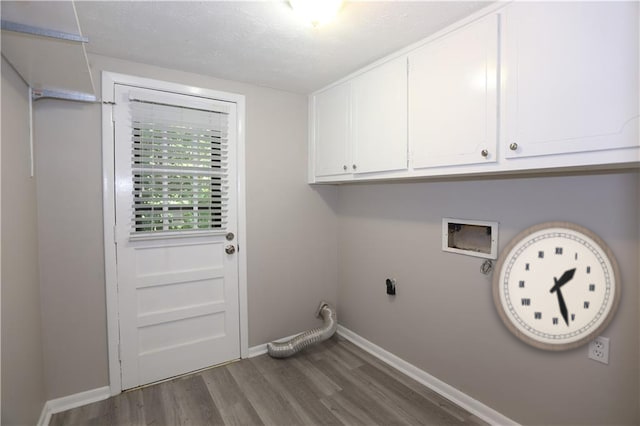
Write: h=1 m=27
